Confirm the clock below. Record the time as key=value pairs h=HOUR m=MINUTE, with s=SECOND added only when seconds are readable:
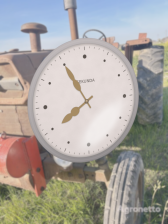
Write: h=7 m=55
